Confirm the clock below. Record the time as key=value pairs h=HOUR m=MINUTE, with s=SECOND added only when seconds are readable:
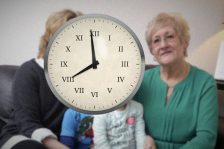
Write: h=7 m=59
